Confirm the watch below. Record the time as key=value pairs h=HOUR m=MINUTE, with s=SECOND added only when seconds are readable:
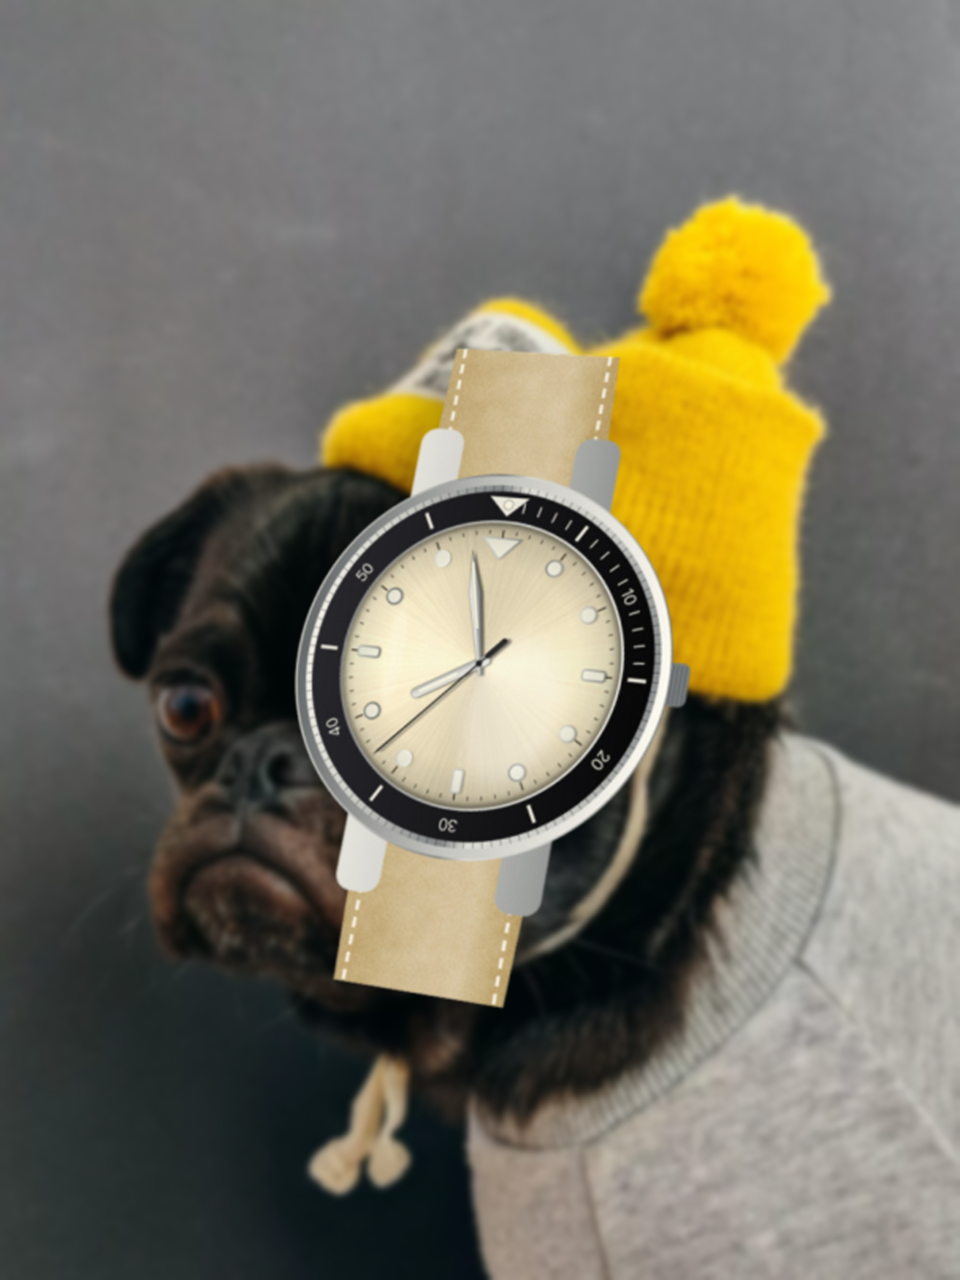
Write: h=7 m=57 s=37
